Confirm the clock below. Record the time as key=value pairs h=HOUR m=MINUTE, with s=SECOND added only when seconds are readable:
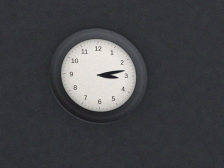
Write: h=3 m=13
